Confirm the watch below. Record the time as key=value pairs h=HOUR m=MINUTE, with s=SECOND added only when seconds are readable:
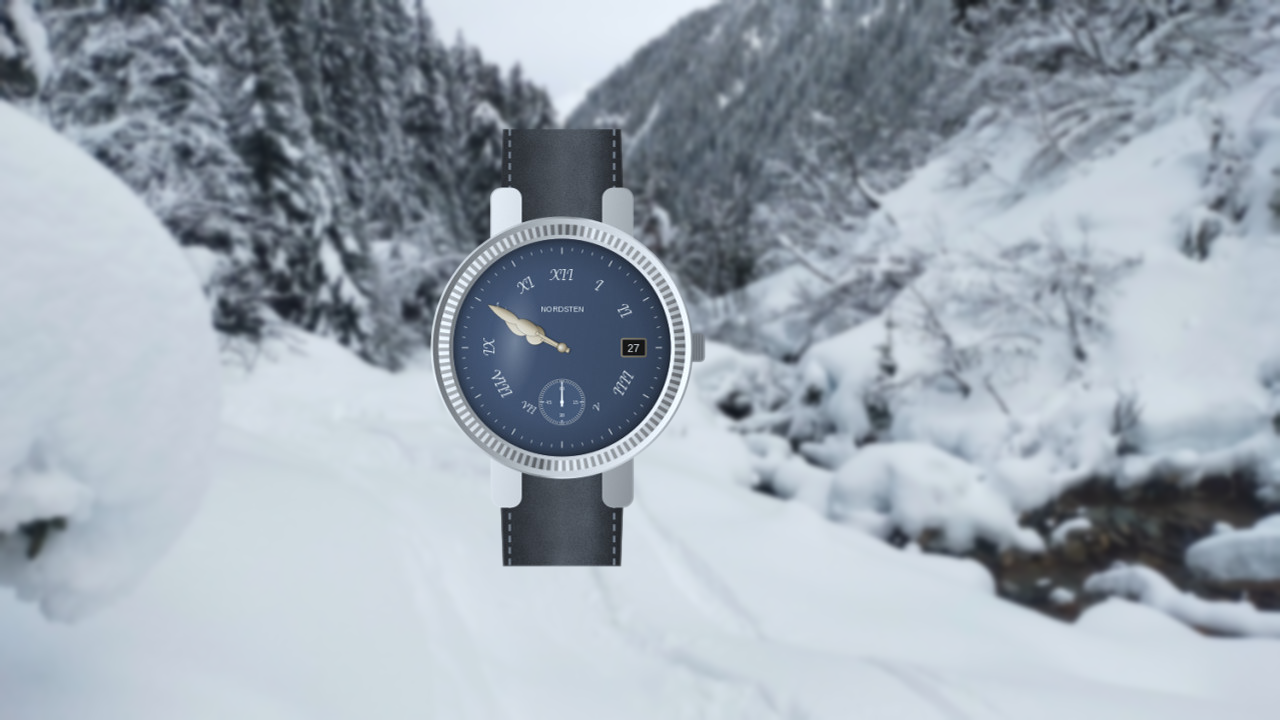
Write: h=9 m=50
